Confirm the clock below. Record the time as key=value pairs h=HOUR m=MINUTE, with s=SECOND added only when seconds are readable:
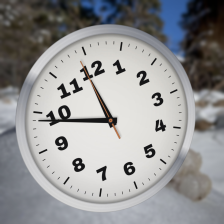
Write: h=11 m=48 s=59
